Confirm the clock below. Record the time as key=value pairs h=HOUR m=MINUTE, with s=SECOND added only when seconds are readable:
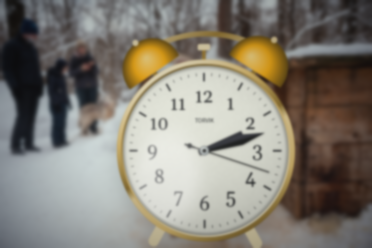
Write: h=2 m=12 s=18
